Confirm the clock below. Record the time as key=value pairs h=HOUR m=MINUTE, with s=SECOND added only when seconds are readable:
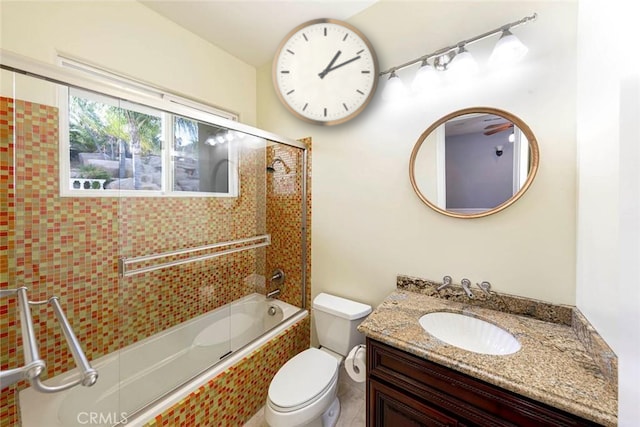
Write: h=1 m=11
